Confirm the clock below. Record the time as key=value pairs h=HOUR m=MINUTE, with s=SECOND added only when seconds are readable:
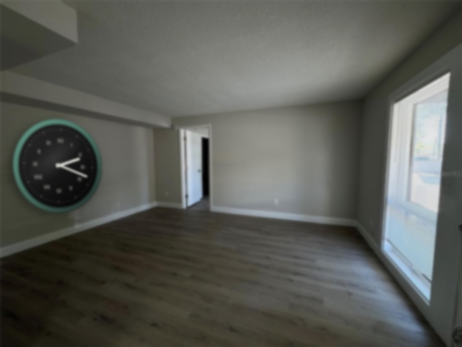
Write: h=2 m=18
